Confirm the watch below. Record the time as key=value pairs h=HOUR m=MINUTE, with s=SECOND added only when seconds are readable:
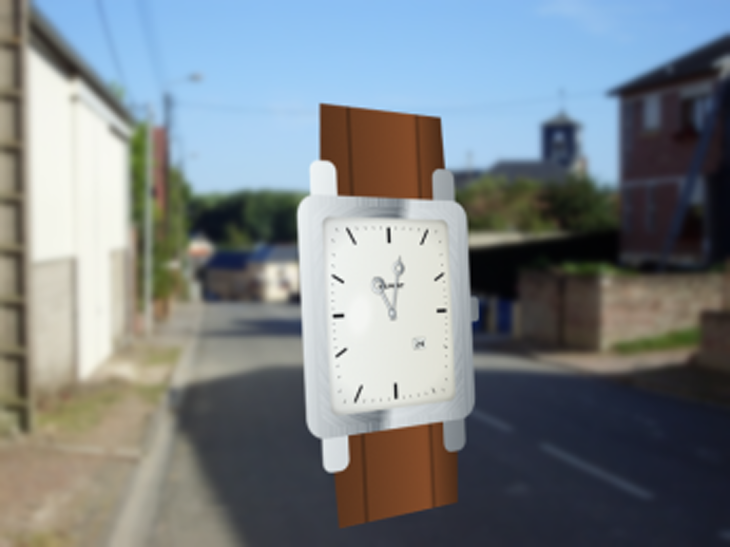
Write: h=11 m=2
